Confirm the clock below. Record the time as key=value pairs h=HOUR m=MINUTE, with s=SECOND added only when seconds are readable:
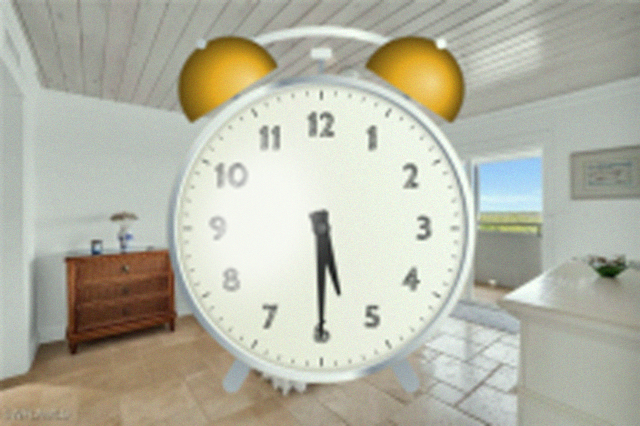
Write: h=5 m=30
